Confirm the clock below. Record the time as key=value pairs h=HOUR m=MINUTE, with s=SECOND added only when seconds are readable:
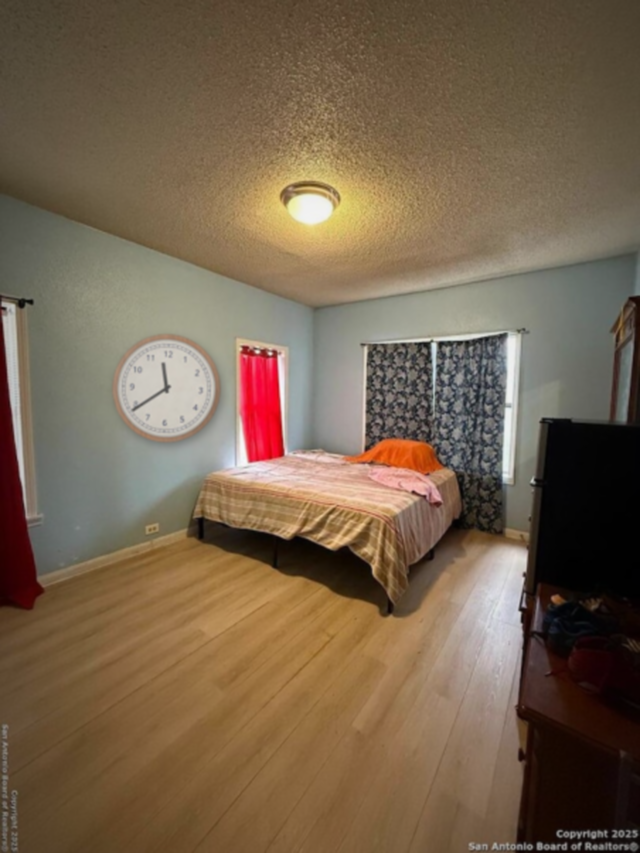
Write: h=11 m=39
